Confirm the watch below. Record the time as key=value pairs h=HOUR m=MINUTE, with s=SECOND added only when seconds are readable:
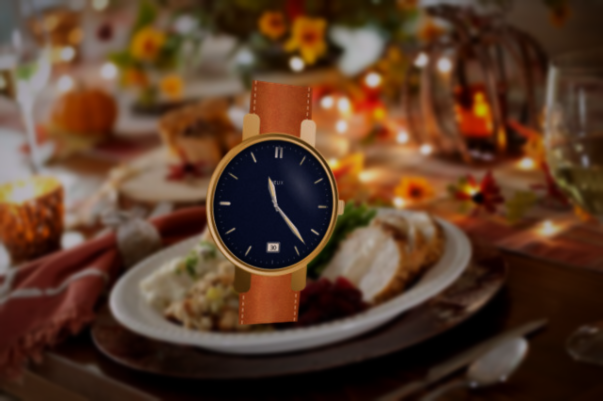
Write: h=11 m=23
